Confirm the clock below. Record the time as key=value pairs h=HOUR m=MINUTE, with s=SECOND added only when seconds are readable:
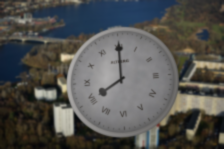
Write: h=8 m=0
